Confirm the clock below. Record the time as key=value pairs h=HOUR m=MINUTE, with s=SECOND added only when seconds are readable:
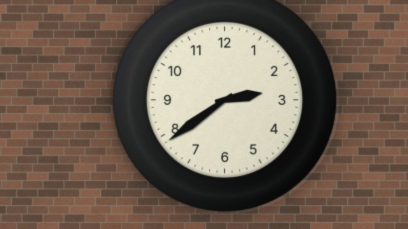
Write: h=2 m=39
